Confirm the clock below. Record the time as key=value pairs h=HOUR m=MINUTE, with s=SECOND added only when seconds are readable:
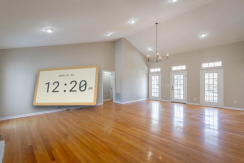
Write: h=12 m=20
